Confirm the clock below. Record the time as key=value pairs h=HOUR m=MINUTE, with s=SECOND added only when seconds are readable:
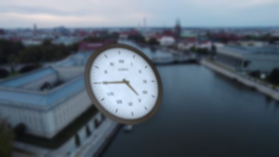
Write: h=4 m=45
